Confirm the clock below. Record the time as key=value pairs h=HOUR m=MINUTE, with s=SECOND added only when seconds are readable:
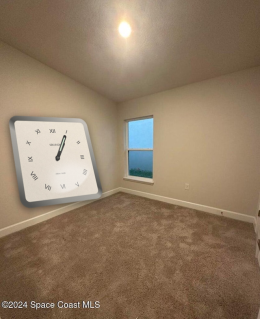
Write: h=1 m=5
